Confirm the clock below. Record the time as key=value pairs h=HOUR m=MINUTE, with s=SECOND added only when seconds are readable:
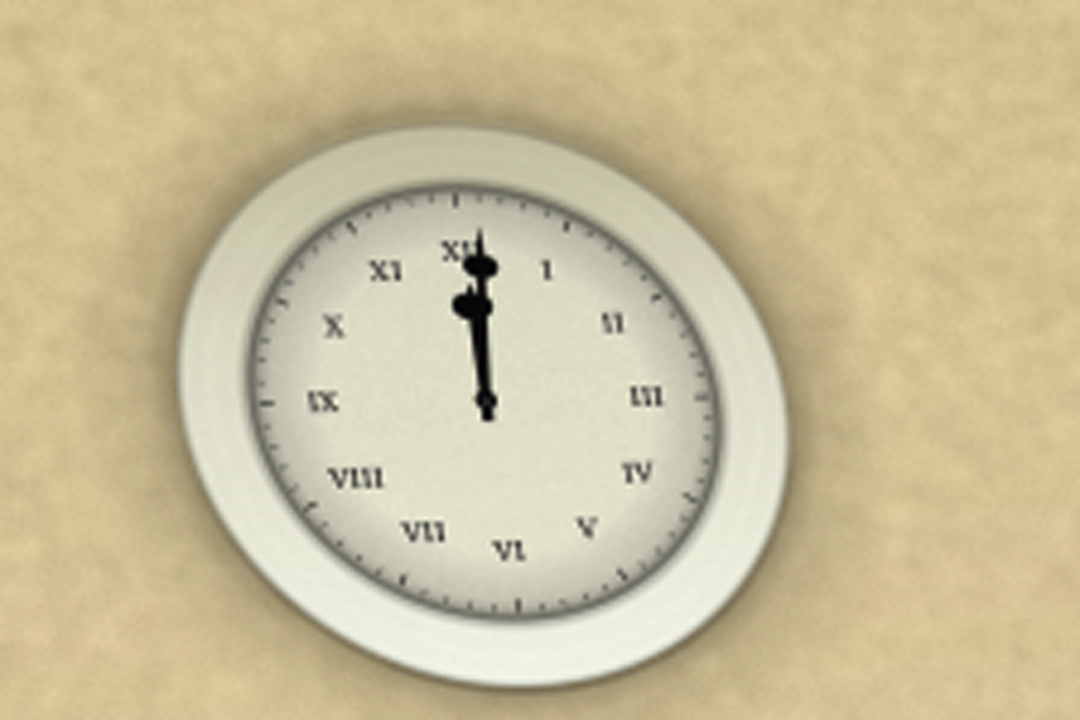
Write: h=12 m=1
